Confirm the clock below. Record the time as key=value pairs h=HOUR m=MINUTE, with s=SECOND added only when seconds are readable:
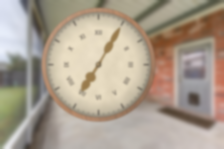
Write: h=7 m=5
